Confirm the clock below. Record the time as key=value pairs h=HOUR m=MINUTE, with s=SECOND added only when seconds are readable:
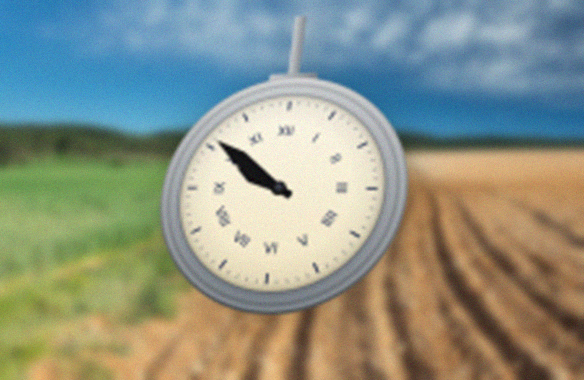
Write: h=9 m=51
